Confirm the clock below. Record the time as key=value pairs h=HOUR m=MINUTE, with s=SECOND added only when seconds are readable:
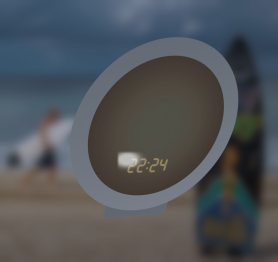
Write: h=22 m=24
